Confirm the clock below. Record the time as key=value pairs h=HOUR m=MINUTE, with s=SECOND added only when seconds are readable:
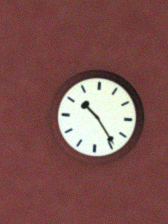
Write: h=10 m=24
